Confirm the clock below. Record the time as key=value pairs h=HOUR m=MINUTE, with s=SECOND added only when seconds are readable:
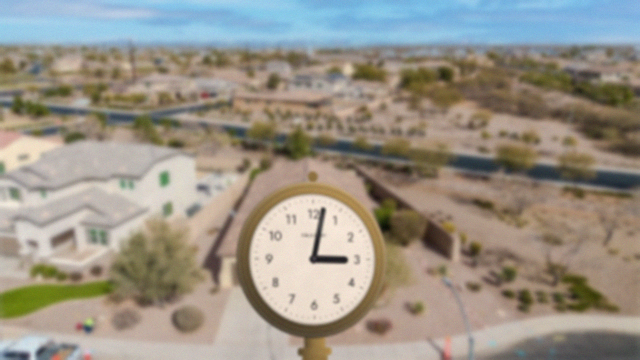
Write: h=3 m=2
